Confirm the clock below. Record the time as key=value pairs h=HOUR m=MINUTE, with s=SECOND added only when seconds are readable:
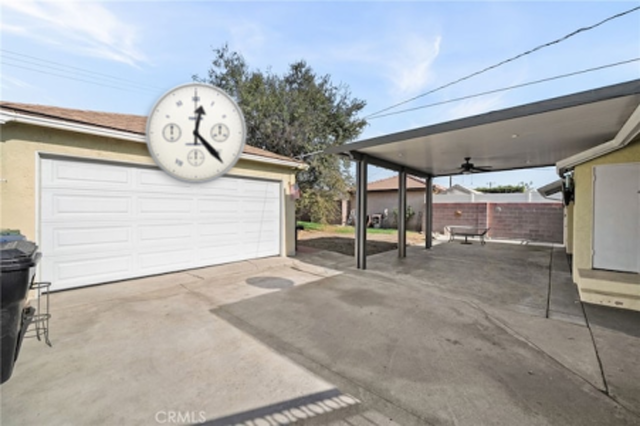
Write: h=12 m=23
